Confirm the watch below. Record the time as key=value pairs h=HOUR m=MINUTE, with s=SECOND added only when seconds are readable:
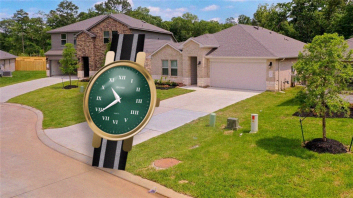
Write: h=10 m=39
